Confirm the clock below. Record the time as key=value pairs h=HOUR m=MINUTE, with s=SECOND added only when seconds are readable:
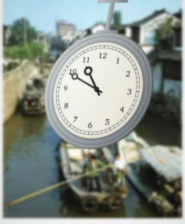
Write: h=10 m=49
